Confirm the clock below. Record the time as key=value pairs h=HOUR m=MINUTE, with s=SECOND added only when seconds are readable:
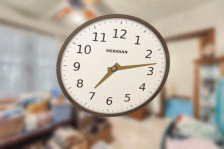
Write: h=7 m=13
